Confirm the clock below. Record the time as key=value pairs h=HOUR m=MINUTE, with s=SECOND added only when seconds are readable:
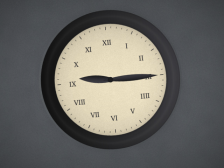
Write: h=9 m=15
